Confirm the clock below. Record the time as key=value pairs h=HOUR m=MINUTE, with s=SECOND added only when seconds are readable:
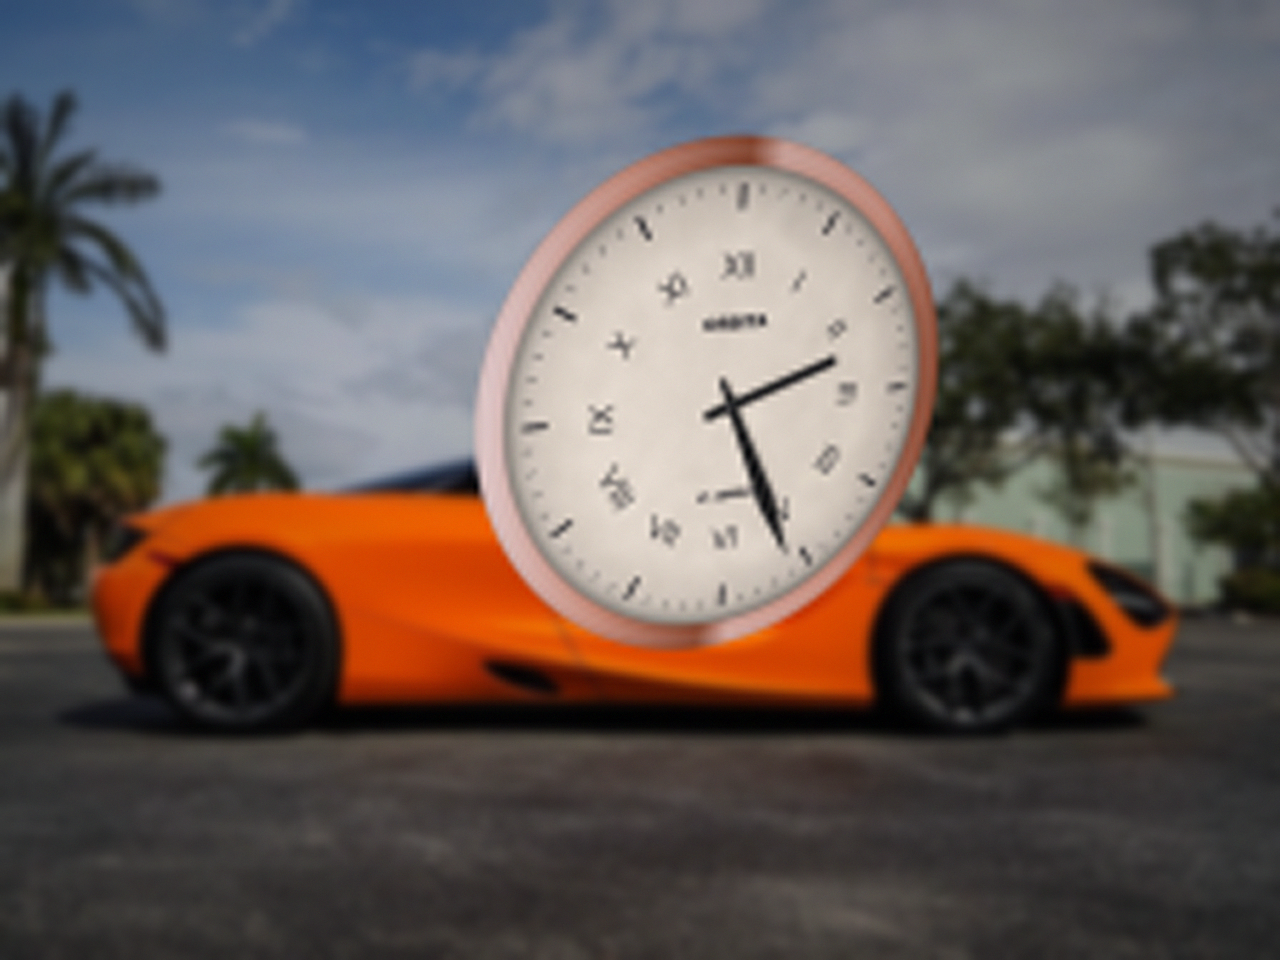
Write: h=2 m=26
